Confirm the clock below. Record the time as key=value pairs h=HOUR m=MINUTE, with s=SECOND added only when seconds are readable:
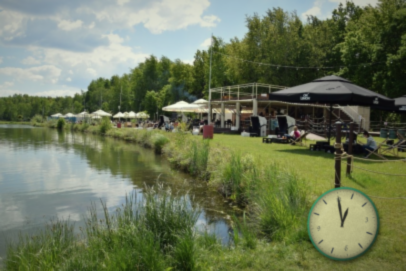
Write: h=1 m=0
